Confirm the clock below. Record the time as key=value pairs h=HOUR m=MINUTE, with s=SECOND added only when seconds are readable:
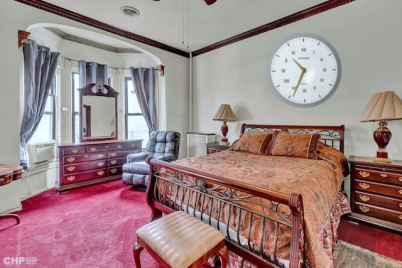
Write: h=10 m=34
